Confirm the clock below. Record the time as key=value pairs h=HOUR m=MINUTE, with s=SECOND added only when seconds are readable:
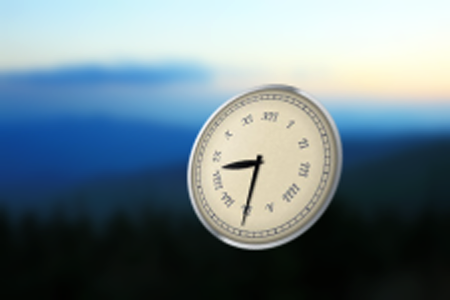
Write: h=8 m=30
